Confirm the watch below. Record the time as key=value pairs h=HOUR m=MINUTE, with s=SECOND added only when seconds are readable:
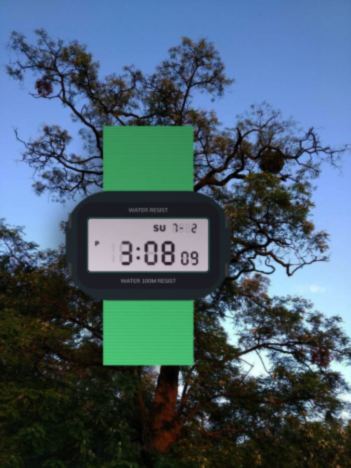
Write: h=3 m=8 s=9
